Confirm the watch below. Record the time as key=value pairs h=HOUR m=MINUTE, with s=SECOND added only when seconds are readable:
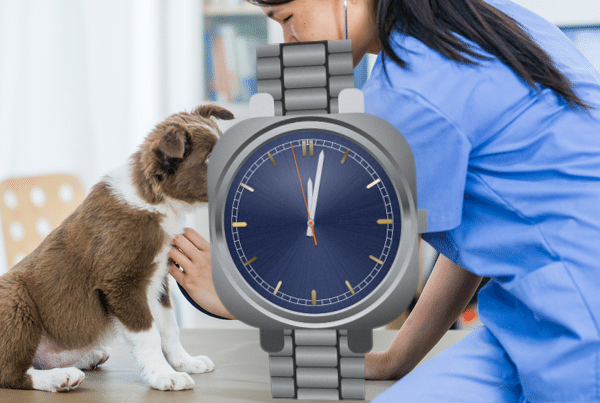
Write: h=12 m=1 s=58
